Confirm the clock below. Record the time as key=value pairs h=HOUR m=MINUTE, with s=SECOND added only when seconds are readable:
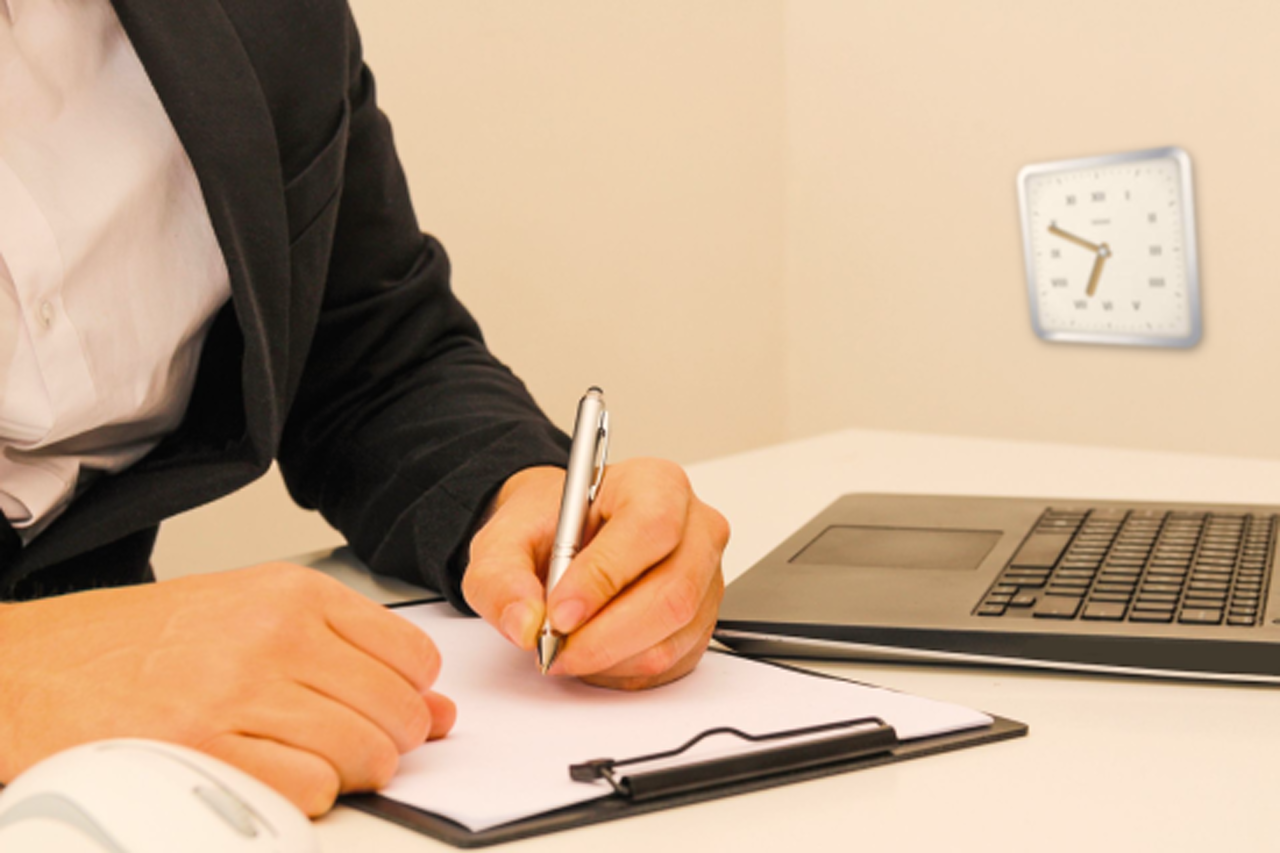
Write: h=6 m=49
